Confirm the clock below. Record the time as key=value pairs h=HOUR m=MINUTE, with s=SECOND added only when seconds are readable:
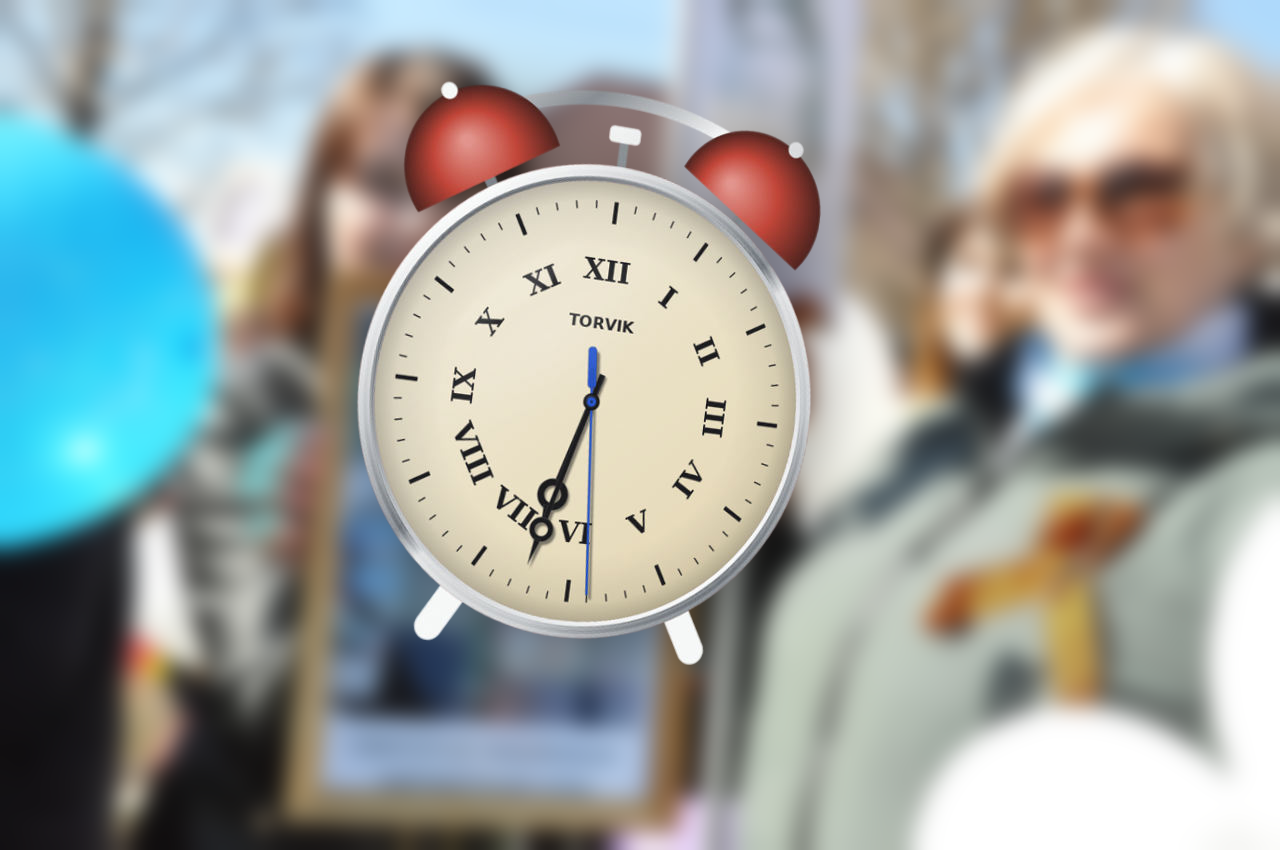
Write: h=6 m=32 s=29
